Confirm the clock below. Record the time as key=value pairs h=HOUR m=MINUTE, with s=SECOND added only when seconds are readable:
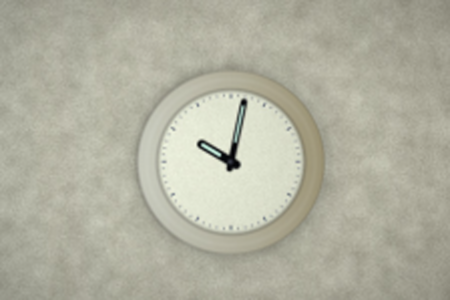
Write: h=10 m=2
